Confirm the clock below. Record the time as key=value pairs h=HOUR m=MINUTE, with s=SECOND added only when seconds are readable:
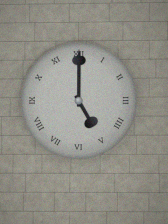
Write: h=5 m=0
